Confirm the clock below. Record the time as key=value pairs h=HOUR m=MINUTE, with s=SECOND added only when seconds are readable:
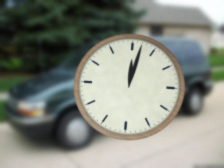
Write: h=12 m=2
